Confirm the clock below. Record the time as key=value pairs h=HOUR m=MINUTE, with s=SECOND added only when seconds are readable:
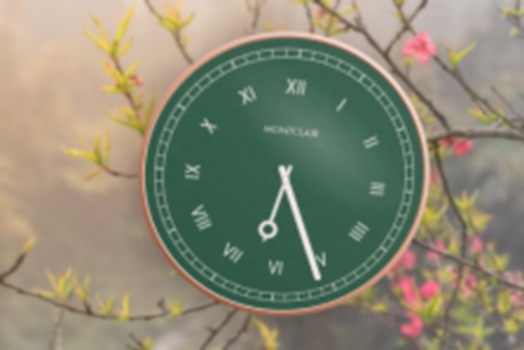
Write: h=6 m=26
